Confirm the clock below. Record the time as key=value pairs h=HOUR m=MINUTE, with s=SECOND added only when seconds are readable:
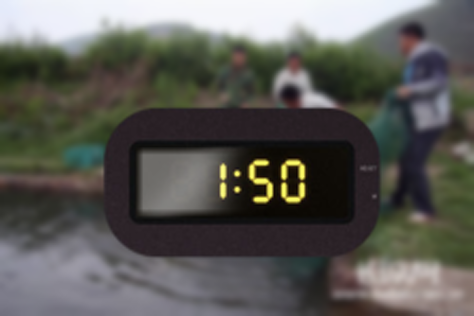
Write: h=1 m=50
